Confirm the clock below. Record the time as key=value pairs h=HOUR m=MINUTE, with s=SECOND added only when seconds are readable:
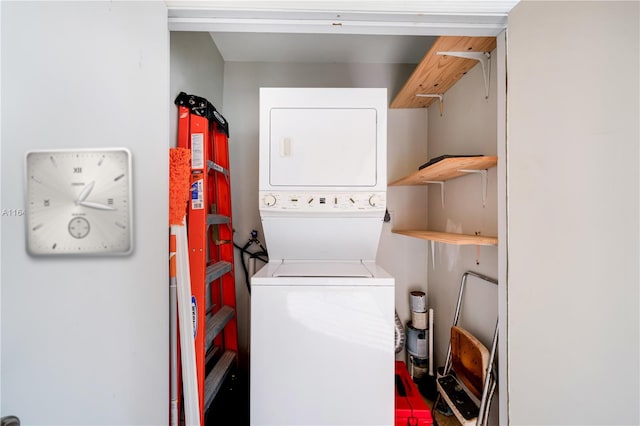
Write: h=1 m=17
